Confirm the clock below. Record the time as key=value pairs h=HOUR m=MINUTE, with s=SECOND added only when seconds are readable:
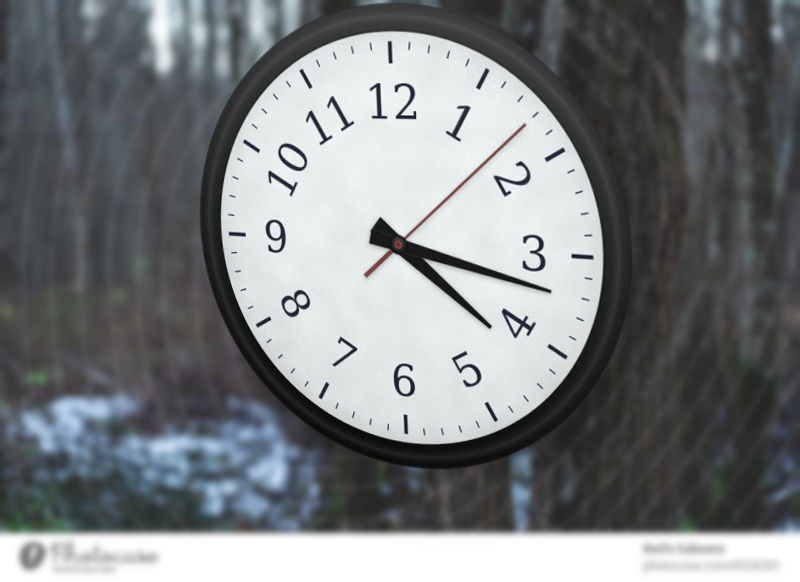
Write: h=4 m=17 s=8
